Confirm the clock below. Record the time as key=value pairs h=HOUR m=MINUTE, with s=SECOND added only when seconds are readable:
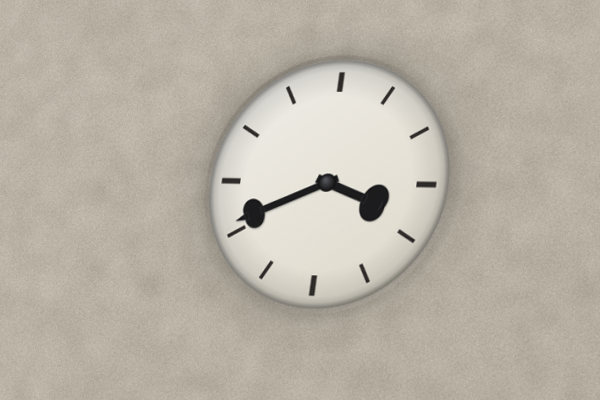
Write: h=3 m=41
